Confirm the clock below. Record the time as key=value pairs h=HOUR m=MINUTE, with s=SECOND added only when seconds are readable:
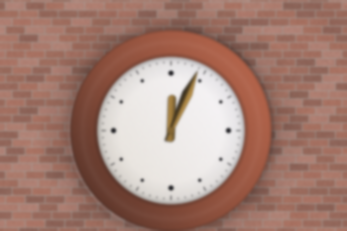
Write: h=12 m=4
